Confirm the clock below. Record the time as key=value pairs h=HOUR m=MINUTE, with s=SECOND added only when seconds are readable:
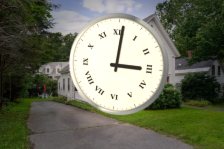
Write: h=3 m=1
